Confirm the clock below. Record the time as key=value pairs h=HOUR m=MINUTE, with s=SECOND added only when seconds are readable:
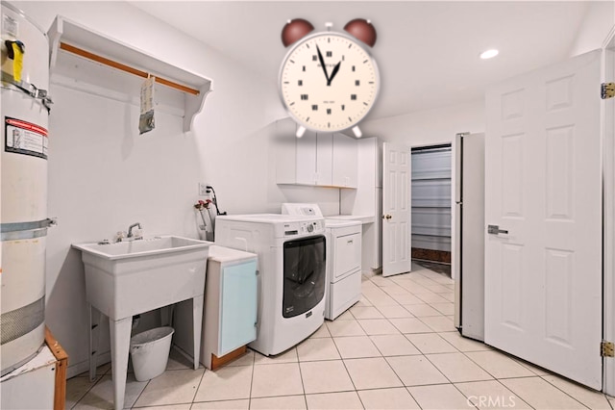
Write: h=12 m=57
